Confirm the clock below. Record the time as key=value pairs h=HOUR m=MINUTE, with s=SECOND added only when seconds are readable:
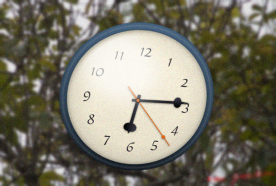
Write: h=6 m=14 s=23
